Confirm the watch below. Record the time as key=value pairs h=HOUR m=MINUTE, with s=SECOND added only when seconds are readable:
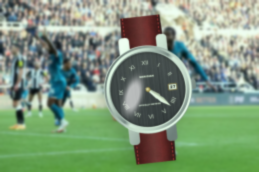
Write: h=4 m=22
